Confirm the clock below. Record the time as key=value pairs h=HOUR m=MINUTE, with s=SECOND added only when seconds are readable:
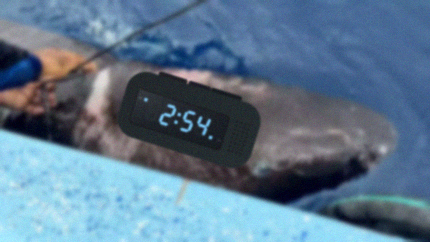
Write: h=2 m=54
